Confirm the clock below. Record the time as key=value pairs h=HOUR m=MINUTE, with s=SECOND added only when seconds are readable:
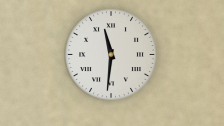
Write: h=11 m=31
